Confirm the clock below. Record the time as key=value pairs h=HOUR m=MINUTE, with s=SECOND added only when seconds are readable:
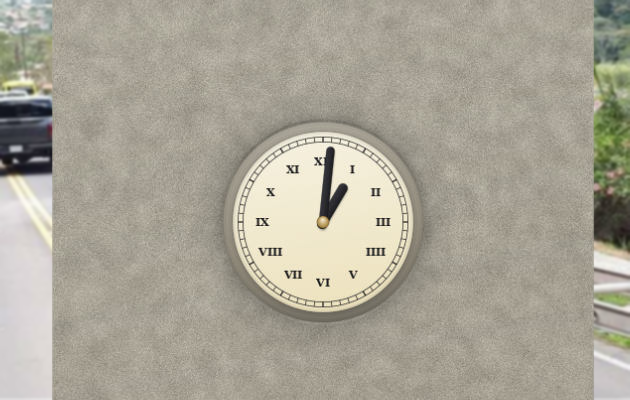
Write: h=1 m=1
